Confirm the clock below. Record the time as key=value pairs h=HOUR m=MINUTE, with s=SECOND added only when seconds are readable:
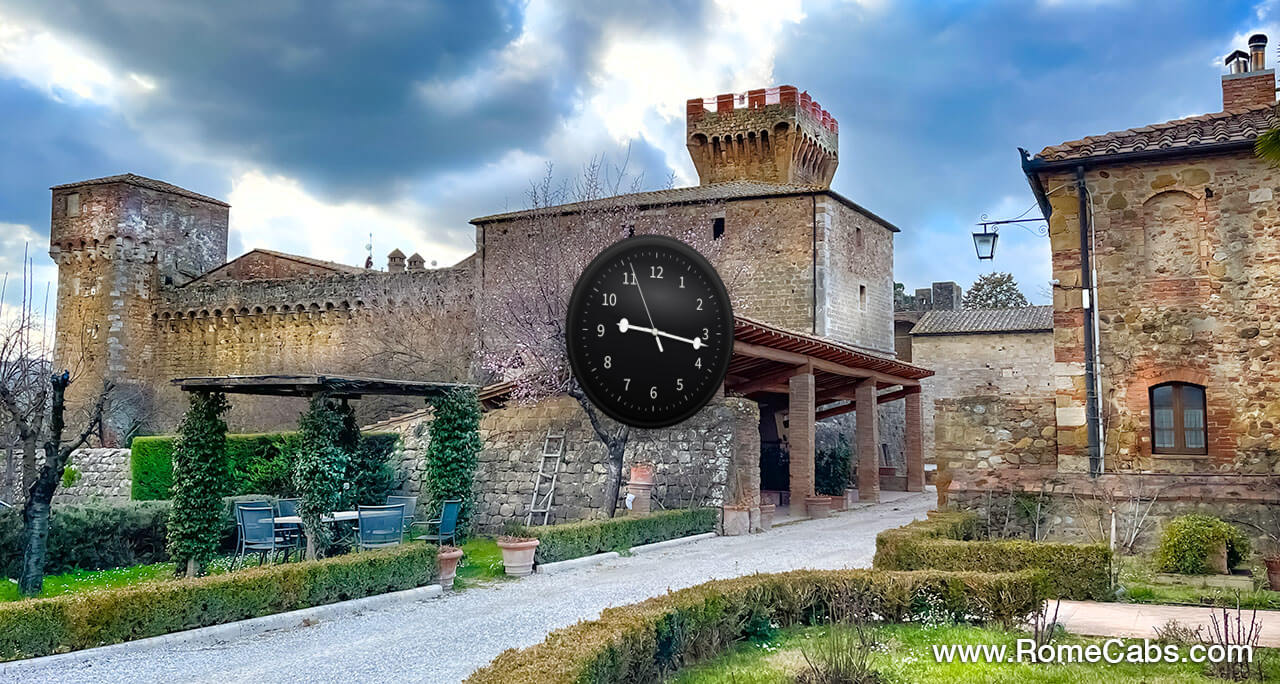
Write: h=9 m=16 s=56
